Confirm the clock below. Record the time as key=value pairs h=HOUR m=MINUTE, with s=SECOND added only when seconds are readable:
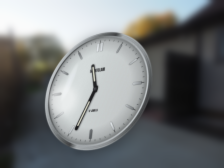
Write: h=11 m=34
